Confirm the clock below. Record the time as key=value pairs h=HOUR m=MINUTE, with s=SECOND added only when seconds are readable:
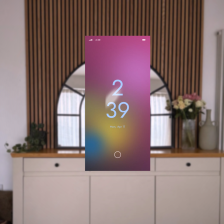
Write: h=2 m=39
